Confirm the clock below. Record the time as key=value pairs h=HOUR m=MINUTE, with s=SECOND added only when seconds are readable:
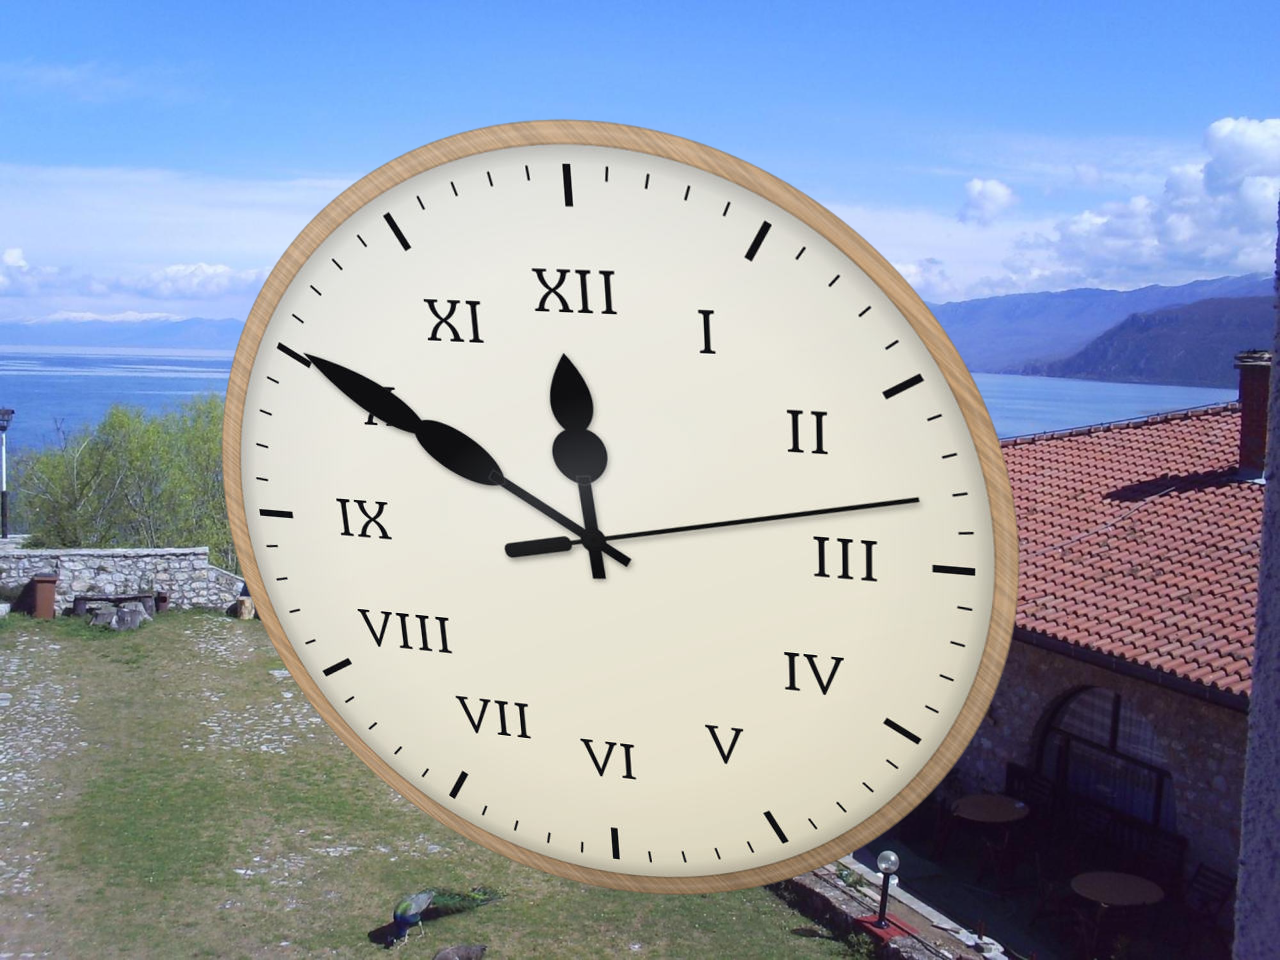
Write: h=11 m=50 s=13
